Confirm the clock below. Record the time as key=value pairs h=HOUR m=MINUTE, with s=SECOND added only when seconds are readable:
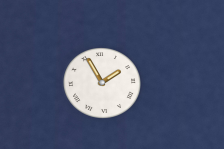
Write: h=1 m=56
